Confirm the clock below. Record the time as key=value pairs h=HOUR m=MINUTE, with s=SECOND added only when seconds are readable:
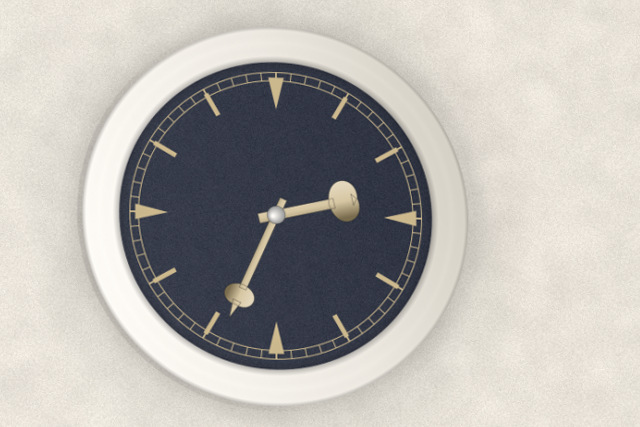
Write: h=2 m=34
